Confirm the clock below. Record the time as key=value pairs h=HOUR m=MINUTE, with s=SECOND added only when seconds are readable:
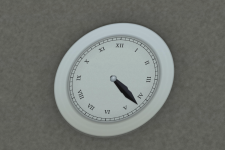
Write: h=4 m=22
